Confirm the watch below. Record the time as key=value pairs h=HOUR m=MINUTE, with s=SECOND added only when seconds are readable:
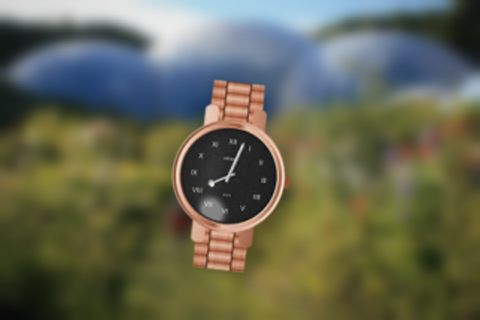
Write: h=8 m=3
